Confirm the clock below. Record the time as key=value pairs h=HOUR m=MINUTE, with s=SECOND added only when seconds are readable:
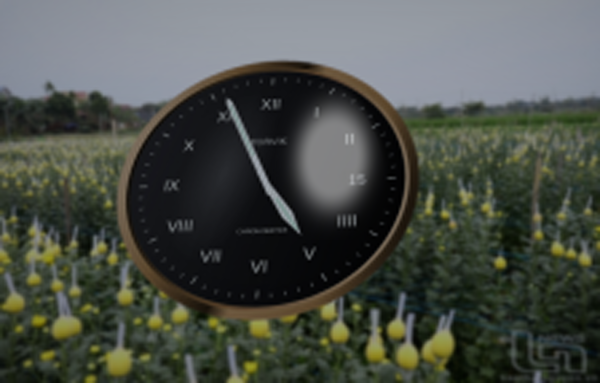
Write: h=4 m=56
